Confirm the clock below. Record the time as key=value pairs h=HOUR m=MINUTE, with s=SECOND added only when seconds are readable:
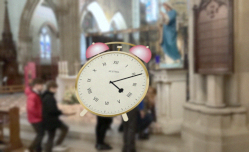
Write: h=4 m=11
